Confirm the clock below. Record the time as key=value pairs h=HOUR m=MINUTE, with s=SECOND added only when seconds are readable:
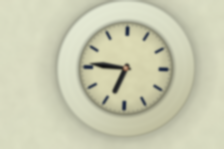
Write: h=6 m=46
